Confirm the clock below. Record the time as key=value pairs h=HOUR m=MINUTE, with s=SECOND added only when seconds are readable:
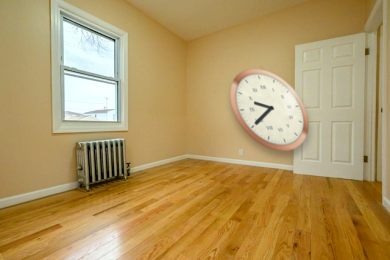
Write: h=9 m=40
